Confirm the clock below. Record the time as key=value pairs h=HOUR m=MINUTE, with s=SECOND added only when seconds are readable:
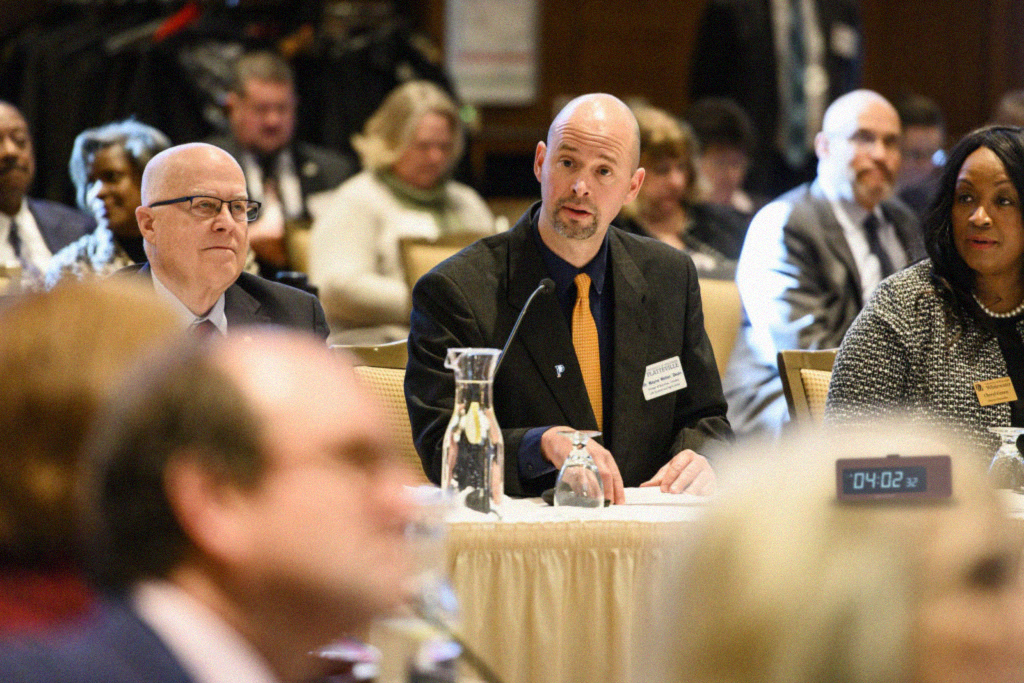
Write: h=4 m=2
